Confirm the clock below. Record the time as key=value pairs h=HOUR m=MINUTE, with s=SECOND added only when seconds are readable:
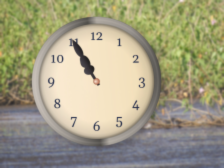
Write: h=10 m=55
